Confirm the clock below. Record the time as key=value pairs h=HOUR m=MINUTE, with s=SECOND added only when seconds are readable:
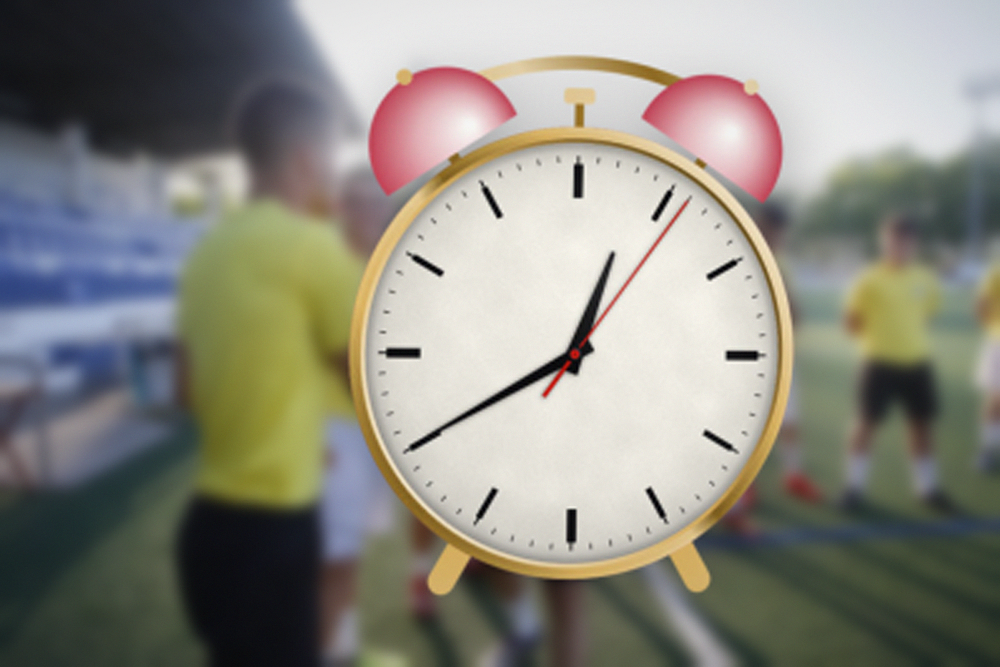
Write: h=12 m=40 s=6
